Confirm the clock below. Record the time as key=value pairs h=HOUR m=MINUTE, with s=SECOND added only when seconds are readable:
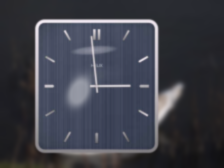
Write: h=2 m=59
